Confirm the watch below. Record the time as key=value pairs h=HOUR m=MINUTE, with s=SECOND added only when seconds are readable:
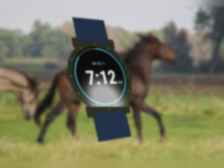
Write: h=7 m=12
